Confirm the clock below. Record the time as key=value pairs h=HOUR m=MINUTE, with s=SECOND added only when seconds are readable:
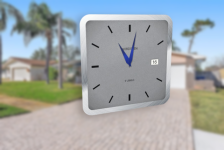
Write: h=11 m=2
